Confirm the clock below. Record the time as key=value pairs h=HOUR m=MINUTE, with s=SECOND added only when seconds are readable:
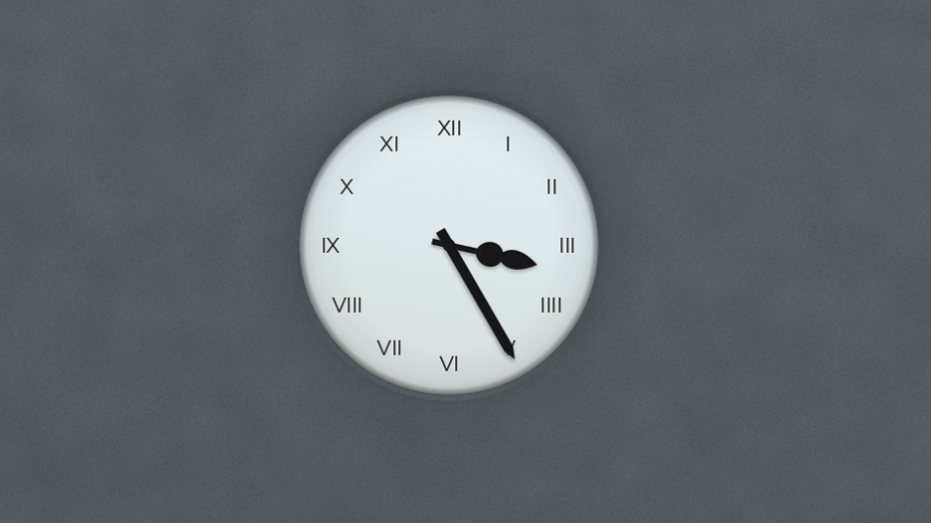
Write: h=3 m=25
